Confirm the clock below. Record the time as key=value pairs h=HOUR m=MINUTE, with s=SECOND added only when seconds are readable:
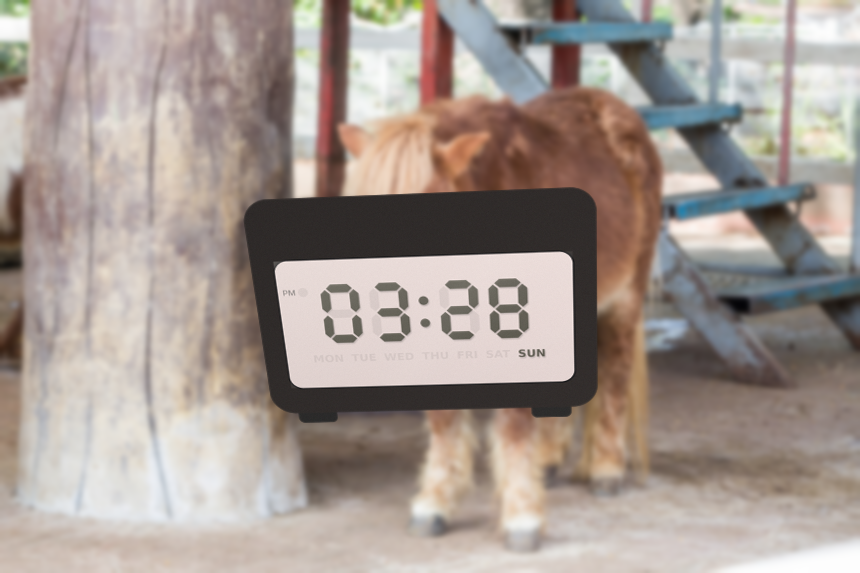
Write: h=3 m=28
